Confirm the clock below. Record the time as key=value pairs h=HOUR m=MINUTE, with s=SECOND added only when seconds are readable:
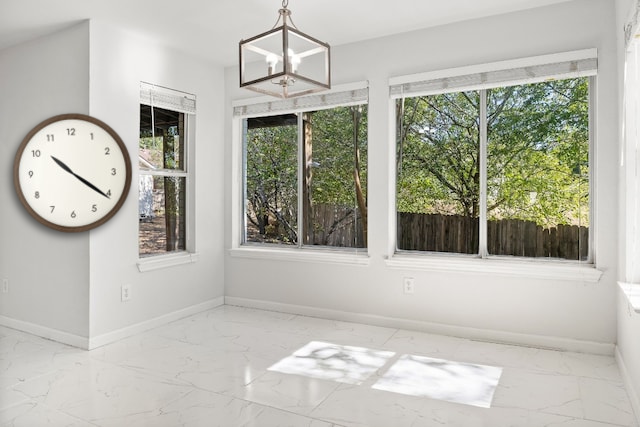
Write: h=10 m=21
